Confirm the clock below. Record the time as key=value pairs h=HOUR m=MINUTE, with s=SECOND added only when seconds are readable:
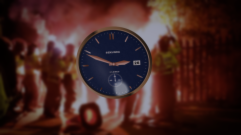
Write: h=2 m=49
